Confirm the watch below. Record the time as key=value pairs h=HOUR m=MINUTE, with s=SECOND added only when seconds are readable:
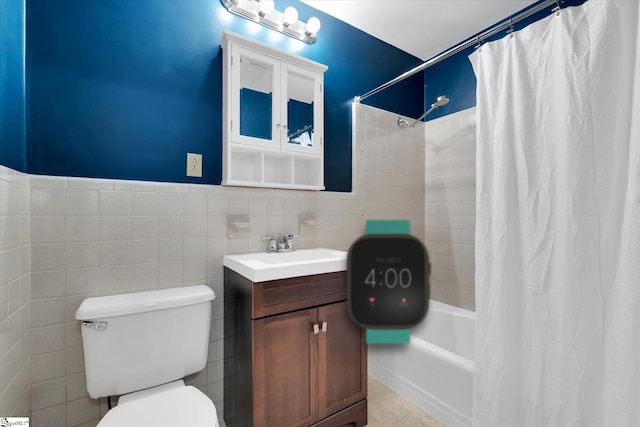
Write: h=4 m=0
